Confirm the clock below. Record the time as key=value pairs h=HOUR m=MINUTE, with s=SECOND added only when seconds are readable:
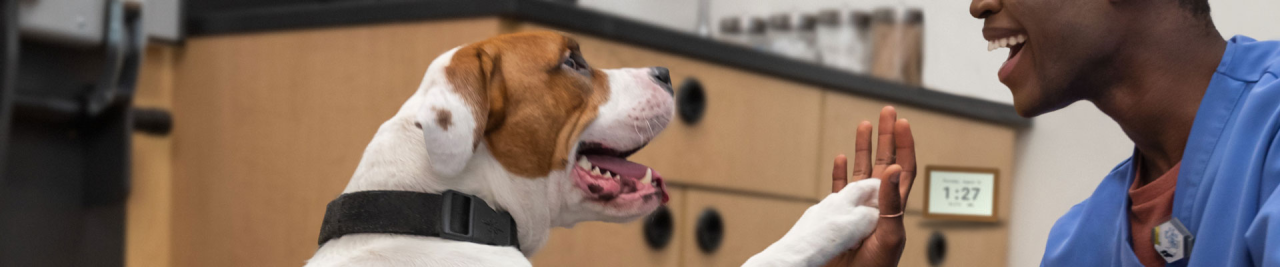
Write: h=1 m=27
